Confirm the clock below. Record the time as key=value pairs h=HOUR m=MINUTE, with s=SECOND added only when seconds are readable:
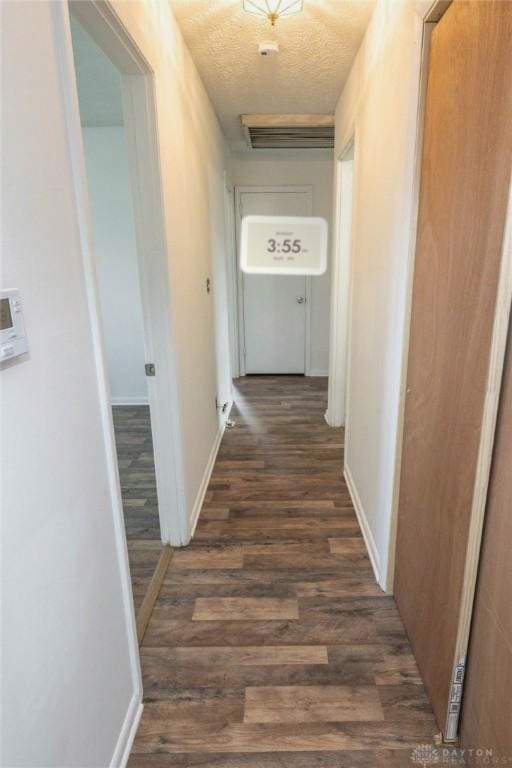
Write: h=3 m=55
